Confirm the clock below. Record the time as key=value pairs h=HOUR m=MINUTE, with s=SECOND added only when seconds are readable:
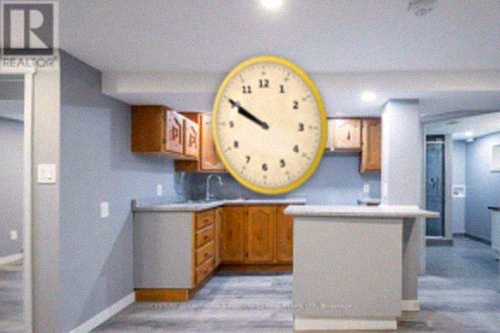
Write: h=9 m=50
